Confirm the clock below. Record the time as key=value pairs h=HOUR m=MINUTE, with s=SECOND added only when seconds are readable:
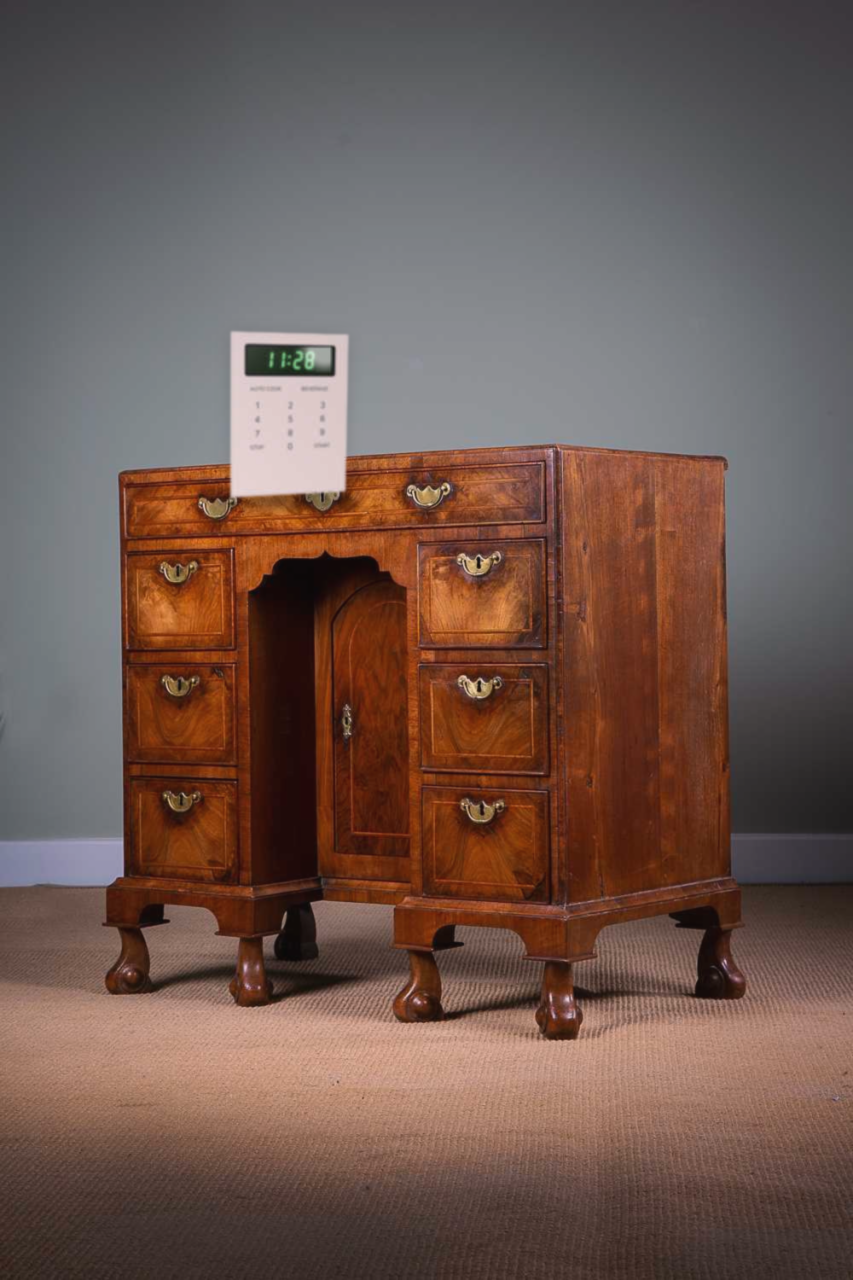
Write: h=11 m=28
